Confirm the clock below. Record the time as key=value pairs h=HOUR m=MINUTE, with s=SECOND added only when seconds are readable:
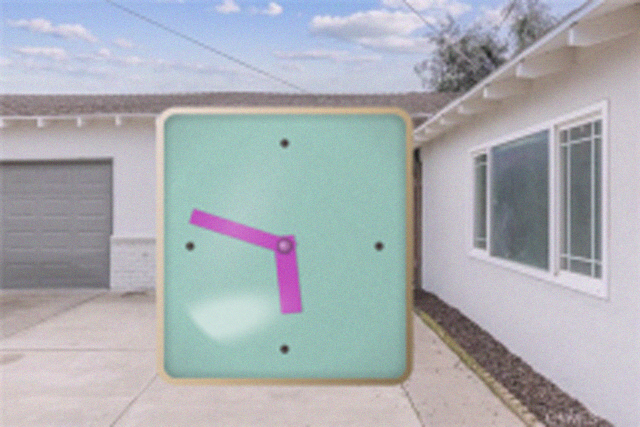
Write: h=5 m=48
